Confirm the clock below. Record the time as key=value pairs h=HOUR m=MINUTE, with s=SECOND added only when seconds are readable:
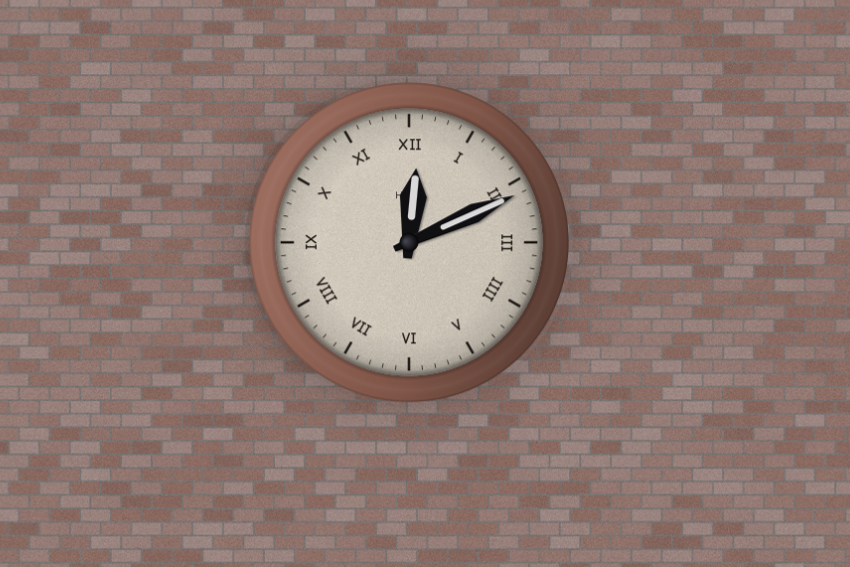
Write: h=12 m=11
